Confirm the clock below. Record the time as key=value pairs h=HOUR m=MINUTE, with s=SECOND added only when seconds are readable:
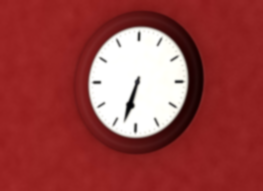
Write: h=6 m=33
